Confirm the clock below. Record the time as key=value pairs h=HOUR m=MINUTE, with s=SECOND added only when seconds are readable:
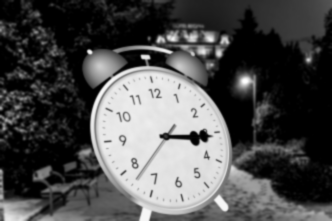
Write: h=3 m=15 s=38
